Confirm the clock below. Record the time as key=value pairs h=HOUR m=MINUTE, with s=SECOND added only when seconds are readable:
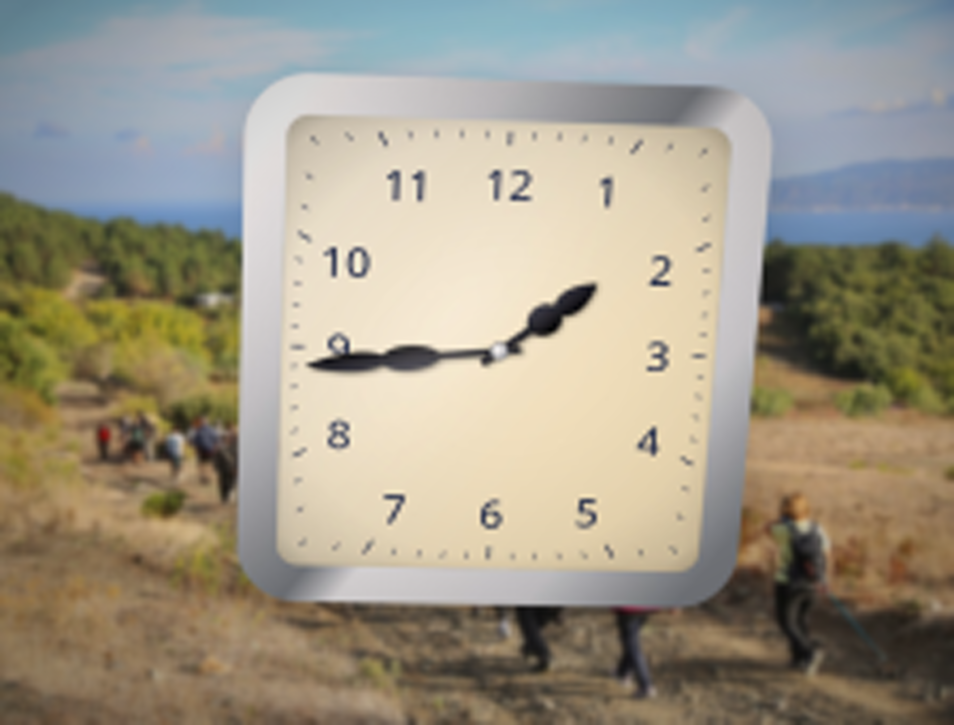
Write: h=1 m=44
